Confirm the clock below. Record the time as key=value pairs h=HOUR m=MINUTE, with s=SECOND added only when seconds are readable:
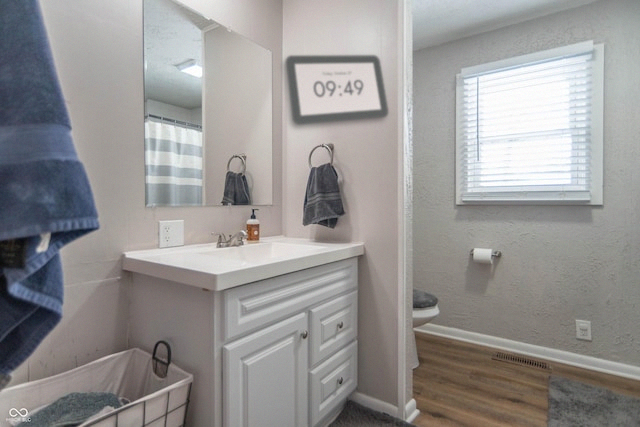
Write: h=9 m=49
